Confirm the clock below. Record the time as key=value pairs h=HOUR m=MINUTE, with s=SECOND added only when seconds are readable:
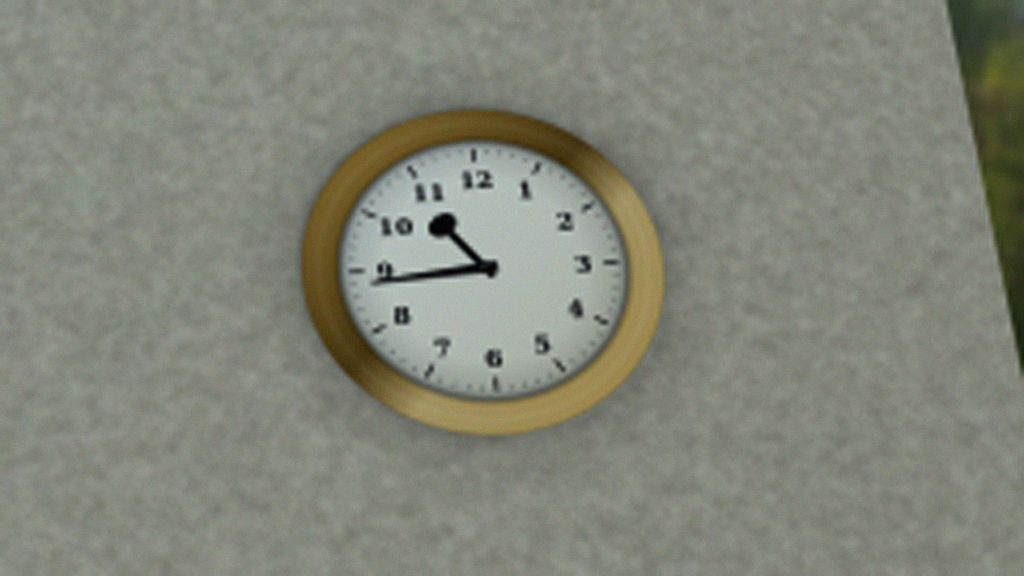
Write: h=10 m=44
